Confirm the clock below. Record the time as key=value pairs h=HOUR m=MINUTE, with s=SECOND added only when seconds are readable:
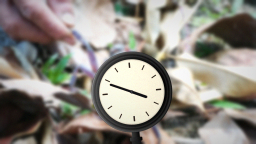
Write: h=3 m=49
